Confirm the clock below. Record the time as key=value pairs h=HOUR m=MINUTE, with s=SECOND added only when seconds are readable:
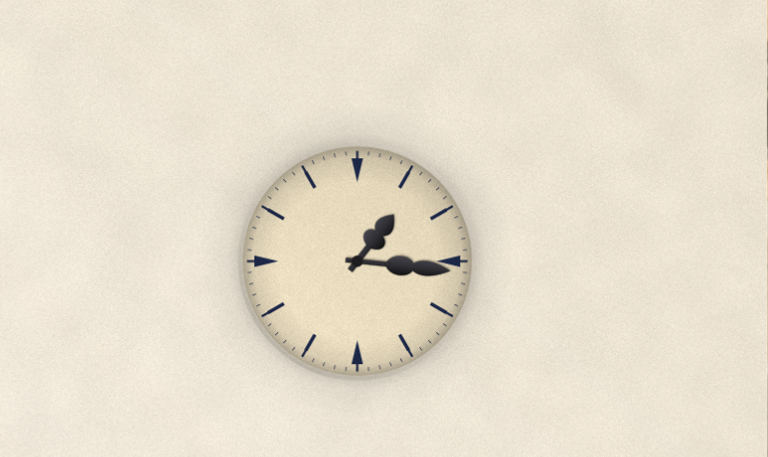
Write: h=1 m=16
